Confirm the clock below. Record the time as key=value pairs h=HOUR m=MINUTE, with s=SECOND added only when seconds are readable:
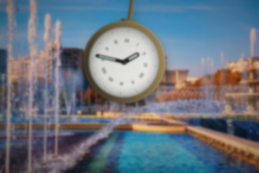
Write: h=1 m=46
